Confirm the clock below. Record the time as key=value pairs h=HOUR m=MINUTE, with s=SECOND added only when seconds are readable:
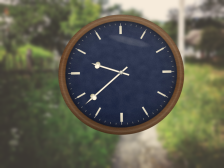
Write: h=9 m=38
